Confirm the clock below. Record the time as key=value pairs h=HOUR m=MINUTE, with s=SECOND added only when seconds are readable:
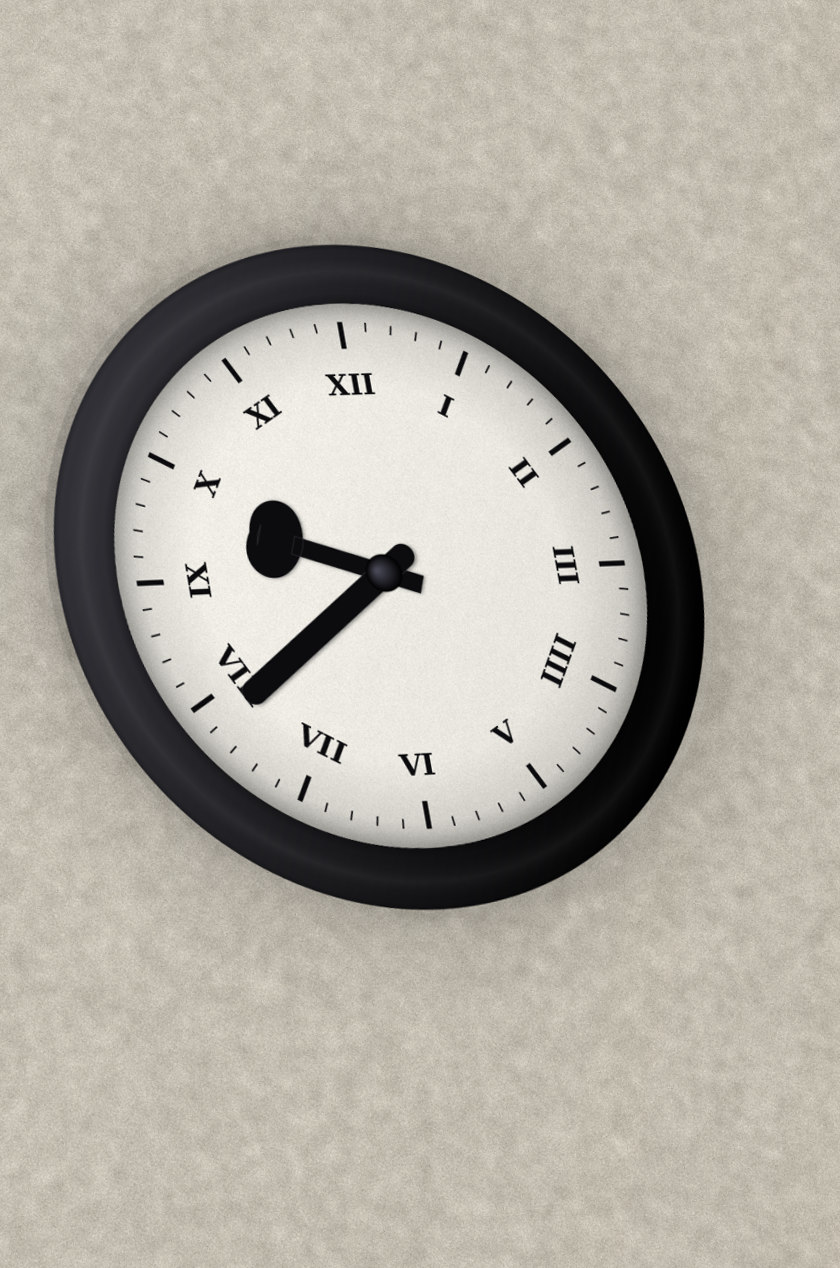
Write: h=9 m=39
